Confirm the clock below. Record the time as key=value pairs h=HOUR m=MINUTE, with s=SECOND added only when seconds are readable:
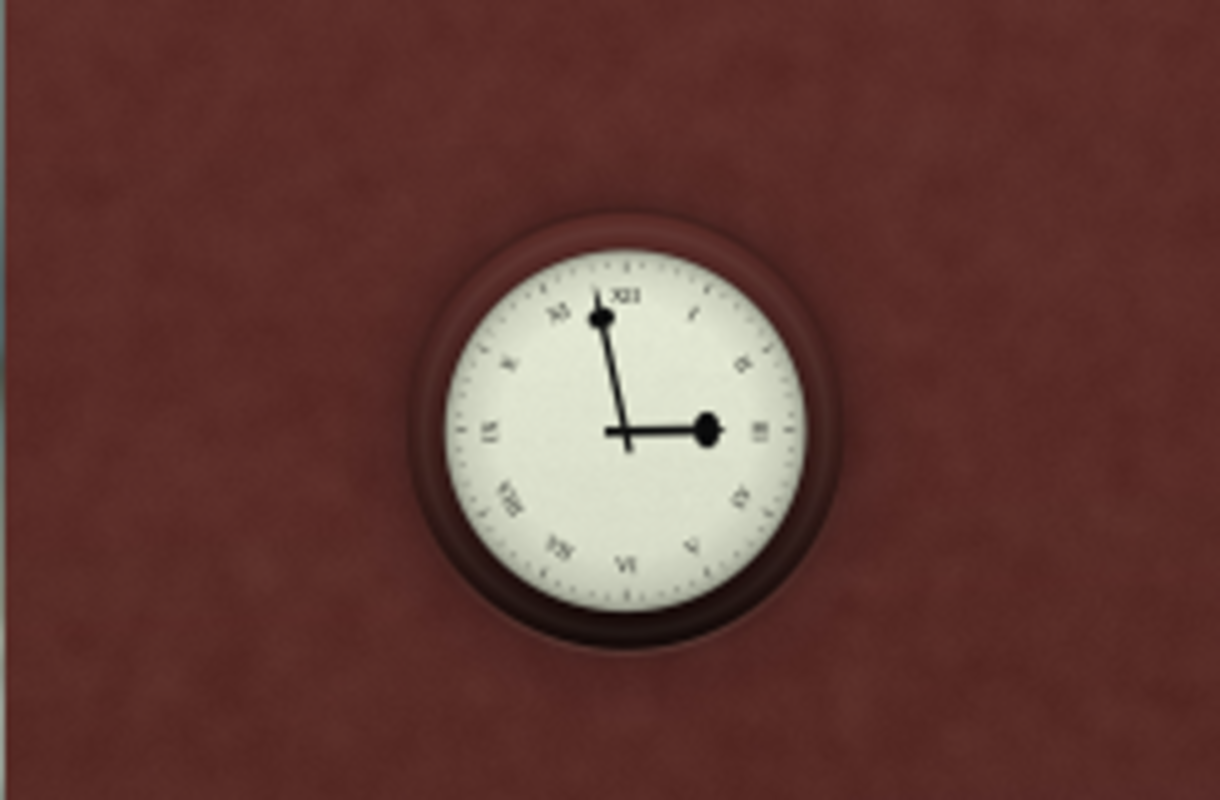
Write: h=2 m=58
